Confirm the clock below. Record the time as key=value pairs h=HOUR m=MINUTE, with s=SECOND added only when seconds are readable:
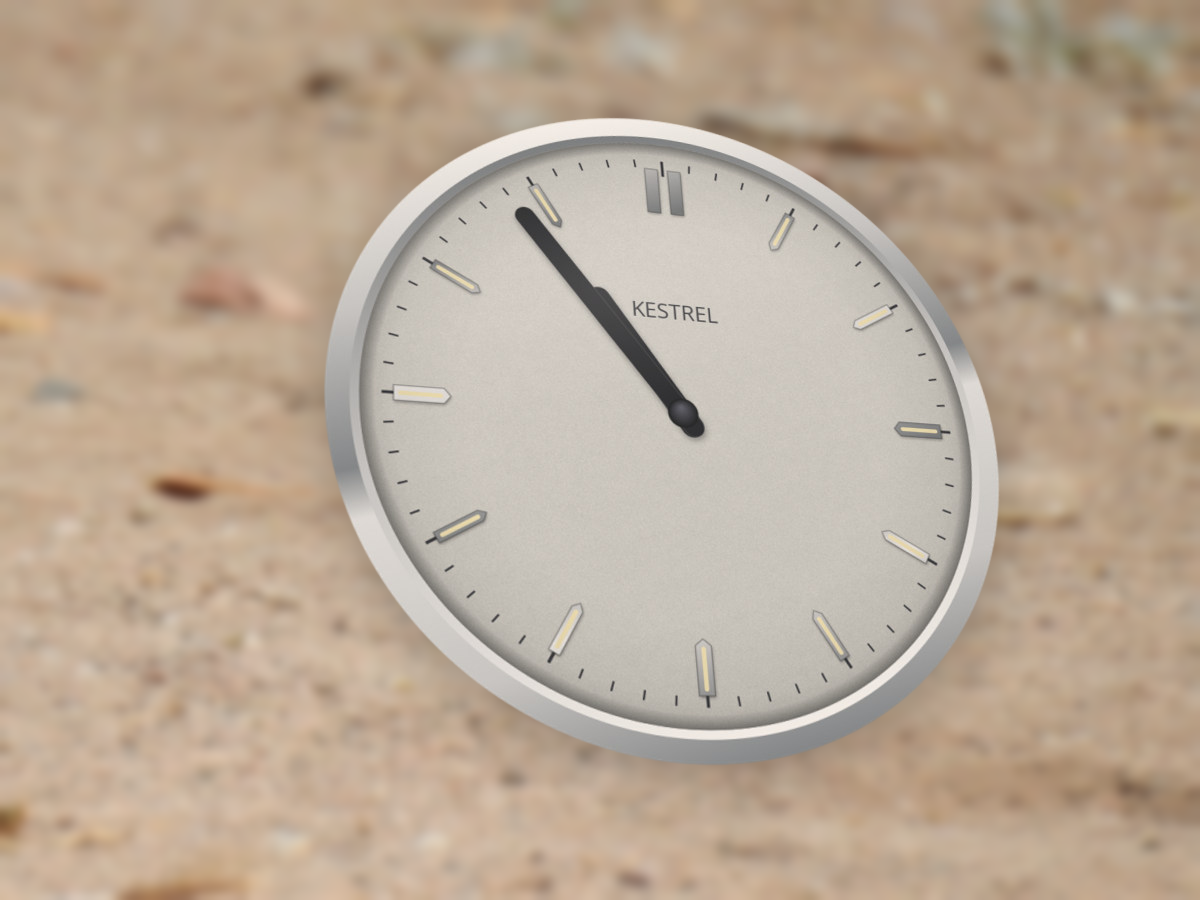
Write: h=10 m=54
